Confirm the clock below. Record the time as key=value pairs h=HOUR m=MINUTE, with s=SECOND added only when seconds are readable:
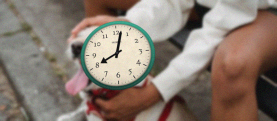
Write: h=8 m=2
